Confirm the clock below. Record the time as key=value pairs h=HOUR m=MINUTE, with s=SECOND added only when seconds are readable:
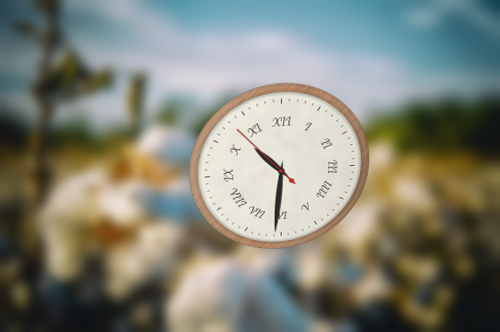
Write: h=10 m=30 s=53
